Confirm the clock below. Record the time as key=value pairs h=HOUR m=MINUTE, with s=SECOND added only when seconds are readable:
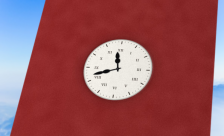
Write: h=11 m=42
